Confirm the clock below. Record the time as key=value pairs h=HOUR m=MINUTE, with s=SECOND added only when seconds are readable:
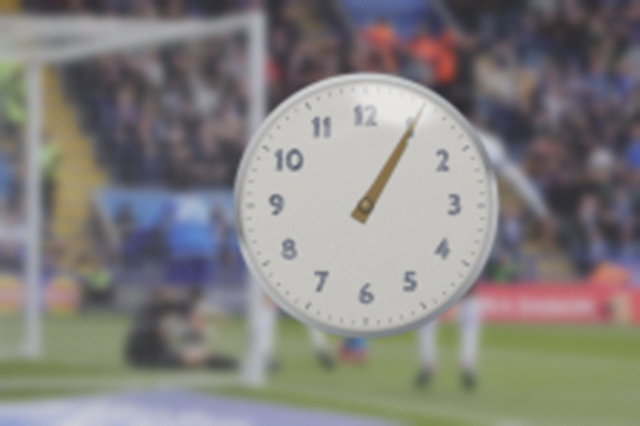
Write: h=1 m=5
